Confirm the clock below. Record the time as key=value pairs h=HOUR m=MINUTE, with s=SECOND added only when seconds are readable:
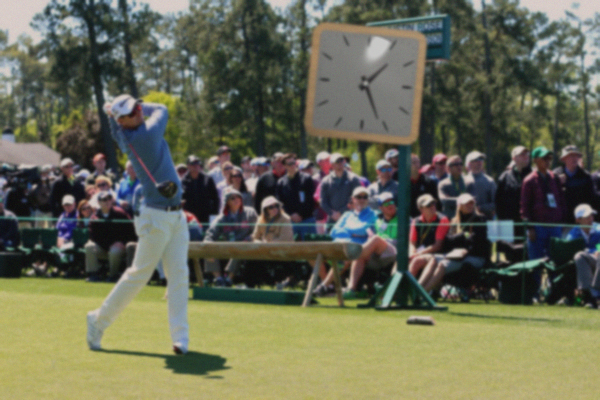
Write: h=1 m=26
